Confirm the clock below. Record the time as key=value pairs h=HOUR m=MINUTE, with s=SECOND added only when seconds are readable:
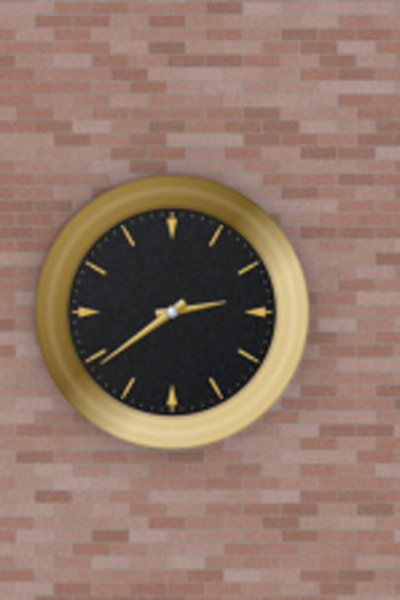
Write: h=2 m=39
